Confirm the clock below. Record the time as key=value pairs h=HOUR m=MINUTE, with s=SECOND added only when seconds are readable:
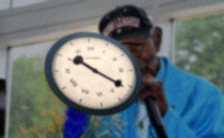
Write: h=10 m=21
